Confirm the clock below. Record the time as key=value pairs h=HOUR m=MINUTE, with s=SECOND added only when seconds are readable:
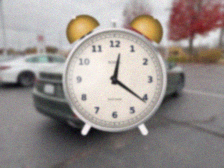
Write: h=12 m=21
